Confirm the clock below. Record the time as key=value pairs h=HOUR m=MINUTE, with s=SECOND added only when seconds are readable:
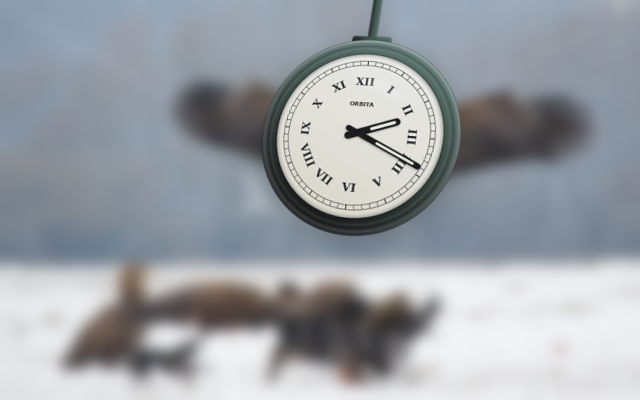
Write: h=2 m=19
